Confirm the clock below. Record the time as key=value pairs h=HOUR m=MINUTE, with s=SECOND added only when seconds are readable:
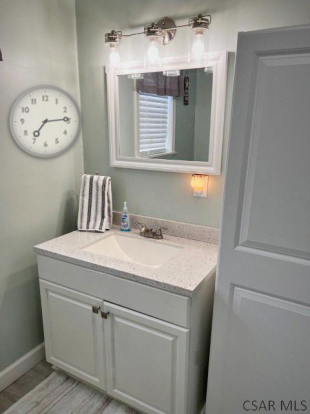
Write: h=7 m=14
